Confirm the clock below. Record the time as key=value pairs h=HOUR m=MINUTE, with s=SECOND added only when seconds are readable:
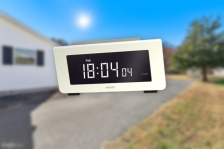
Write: h=18 m=4 s=4
